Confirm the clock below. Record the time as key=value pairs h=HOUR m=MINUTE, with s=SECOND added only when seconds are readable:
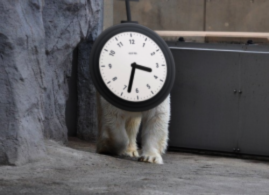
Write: h=3 m=33
